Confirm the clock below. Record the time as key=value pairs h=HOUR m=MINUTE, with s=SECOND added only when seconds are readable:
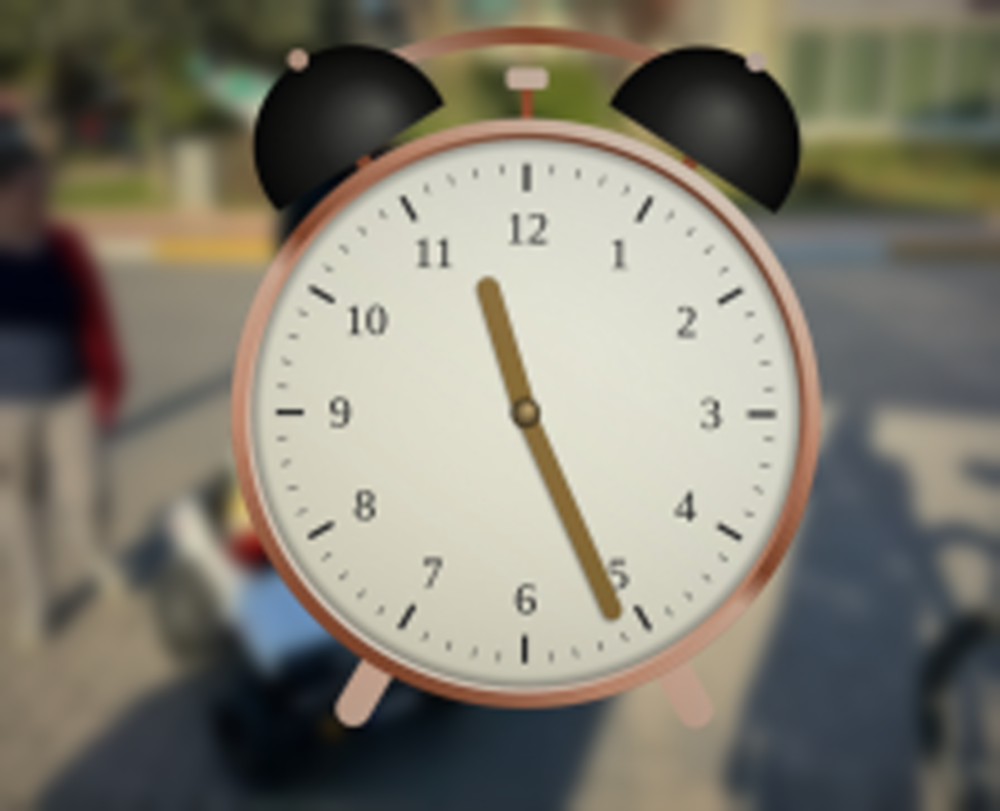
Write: h=11 m=26
